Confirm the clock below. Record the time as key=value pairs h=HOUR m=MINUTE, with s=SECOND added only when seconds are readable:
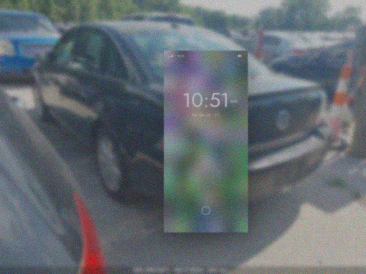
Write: h=10 m=51
